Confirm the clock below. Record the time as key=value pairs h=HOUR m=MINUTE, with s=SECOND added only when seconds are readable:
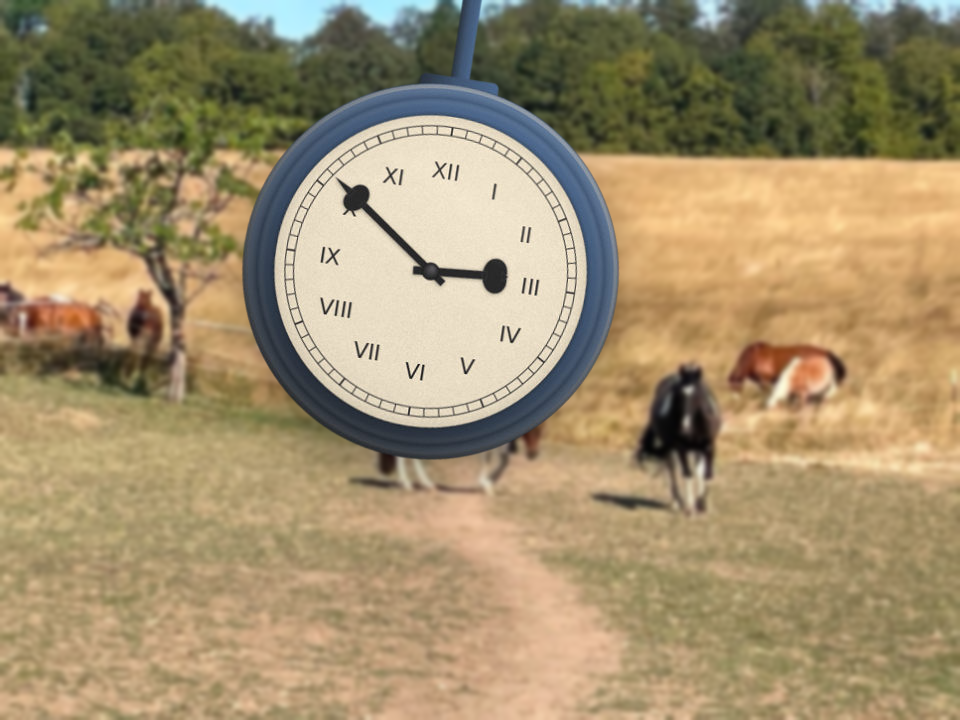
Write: h=2 m=51
